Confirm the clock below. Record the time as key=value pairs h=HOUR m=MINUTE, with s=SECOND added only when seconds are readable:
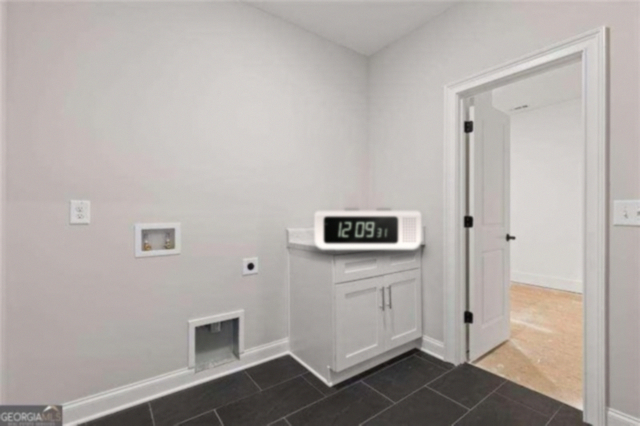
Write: h=12 m=9
